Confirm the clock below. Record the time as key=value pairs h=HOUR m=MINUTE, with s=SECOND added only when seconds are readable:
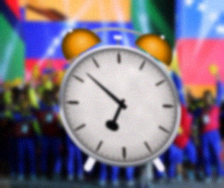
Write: h=6 m=52
